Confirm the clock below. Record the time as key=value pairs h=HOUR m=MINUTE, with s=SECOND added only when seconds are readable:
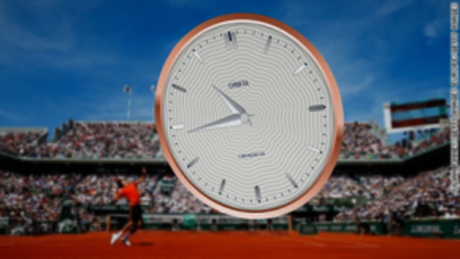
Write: h=10 m=44
